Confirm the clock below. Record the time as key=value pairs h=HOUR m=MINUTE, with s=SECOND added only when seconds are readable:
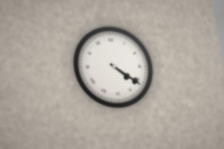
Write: h=4 m=21
